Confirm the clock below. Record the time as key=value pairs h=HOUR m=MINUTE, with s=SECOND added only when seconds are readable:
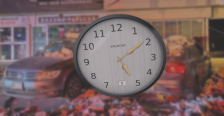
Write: h=5 m=9
